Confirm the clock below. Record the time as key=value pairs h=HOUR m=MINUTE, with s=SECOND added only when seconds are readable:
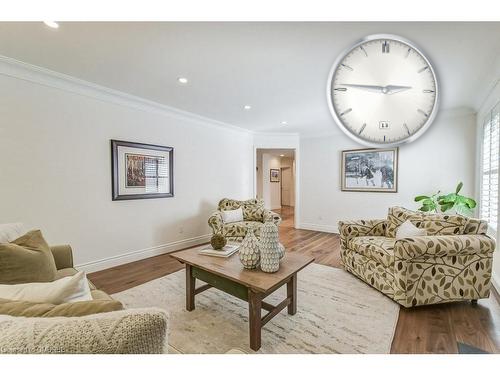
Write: h=2 m=46
